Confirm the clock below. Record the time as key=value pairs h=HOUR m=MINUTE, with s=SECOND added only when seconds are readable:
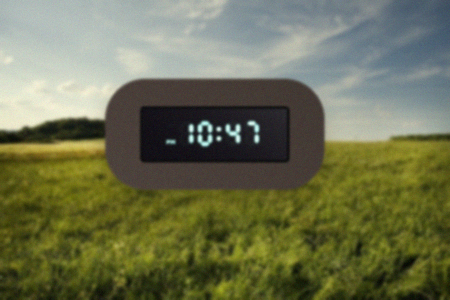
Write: h=10 m=47
